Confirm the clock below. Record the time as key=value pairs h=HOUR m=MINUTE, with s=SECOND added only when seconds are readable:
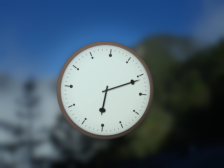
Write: h=6 m=11
